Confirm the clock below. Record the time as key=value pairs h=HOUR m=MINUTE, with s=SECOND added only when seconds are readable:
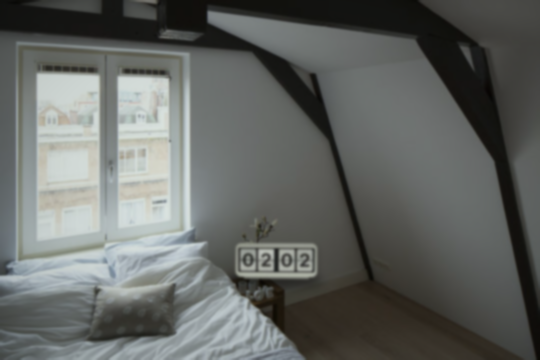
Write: h=2 m=2
